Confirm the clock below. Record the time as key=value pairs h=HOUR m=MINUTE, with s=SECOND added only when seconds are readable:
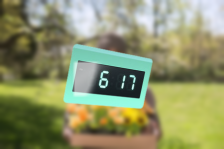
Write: h=6 m=17
